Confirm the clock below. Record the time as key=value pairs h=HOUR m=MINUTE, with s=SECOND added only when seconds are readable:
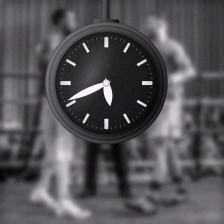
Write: h=5 m=41
